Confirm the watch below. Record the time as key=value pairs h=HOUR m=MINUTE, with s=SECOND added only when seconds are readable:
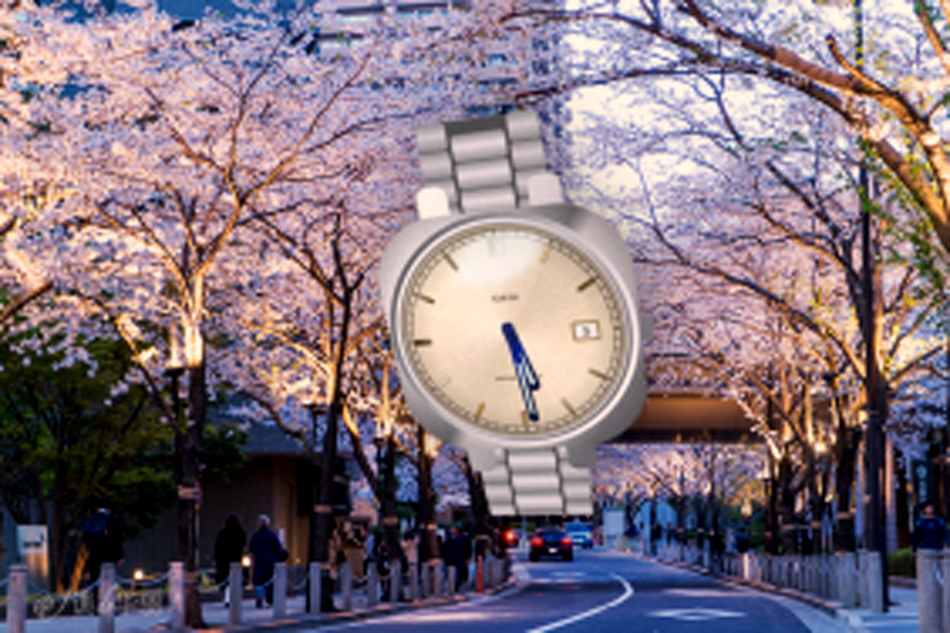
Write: h=5 m=29
